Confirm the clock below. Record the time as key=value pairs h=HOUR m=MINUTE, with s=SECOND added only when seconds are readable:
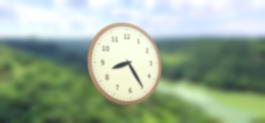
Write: h=8 m=25
